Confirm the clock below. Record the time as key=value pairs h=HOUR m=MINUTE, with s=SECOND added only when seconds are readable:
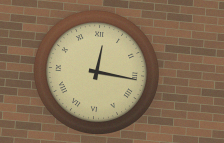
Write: h=12 m=16
